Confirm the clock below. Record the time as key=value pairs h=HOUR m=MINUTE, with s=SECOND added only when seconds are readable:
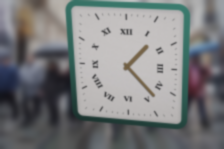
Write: h=1 m=23
